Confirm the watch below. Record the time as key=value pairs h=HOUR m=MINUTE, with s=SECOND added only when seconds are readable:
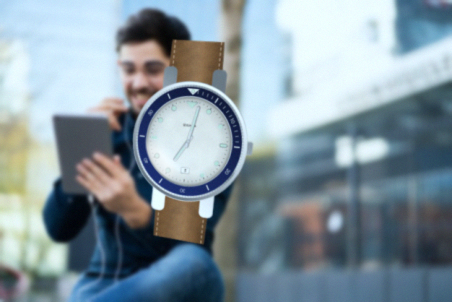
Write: h=7 m=2
